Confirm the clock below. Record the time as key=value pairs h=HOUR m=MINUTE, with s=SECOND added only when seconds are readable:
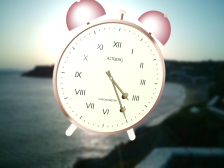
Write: h=4 m=25
